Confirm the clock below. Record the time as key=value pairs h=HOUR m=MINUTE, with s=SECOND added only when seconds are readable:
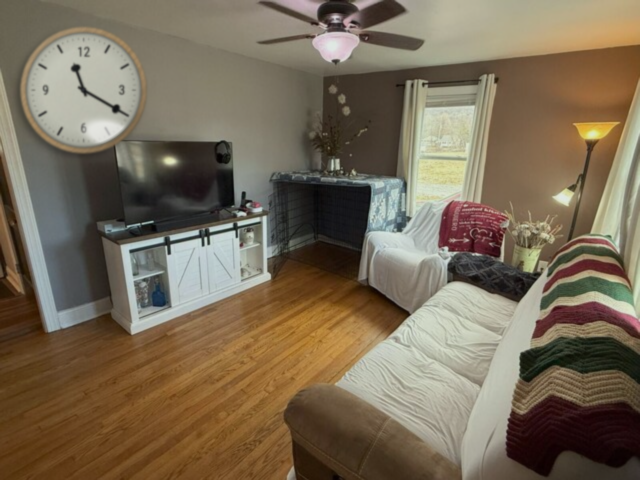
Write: h=11 m=20
